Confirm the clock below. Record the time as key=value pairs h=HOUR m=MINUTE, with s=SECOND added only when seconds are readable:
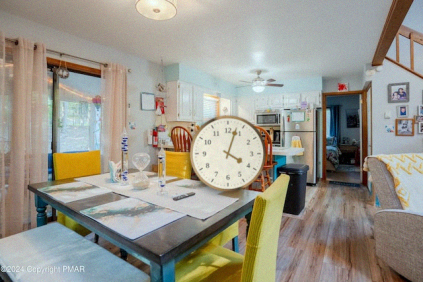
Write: h=4 m=3
